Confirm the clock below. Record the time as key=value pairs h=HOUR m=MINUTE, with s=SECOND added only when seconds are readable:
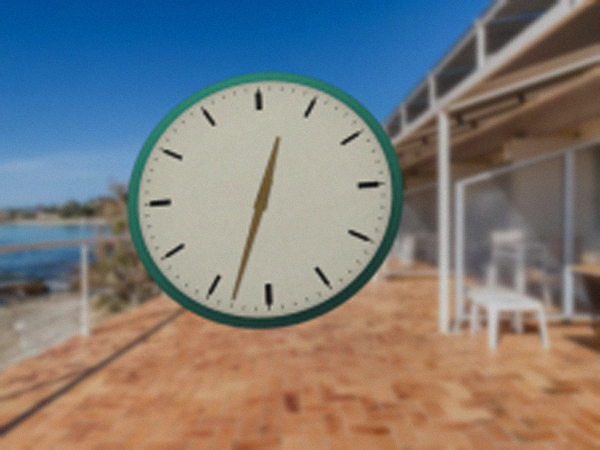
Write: h=12 m=33
